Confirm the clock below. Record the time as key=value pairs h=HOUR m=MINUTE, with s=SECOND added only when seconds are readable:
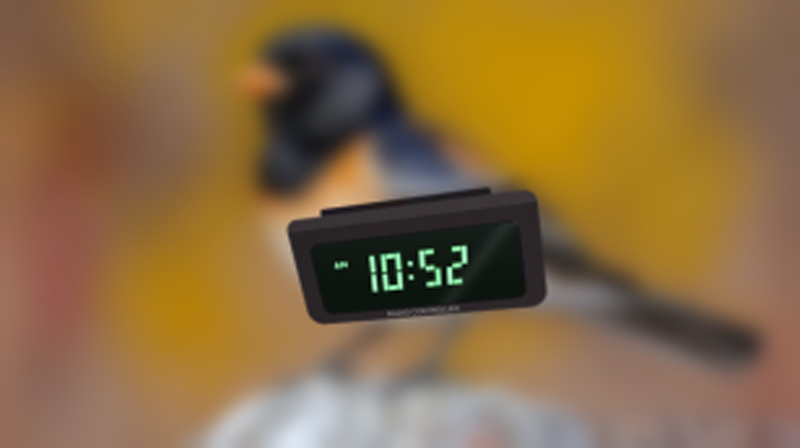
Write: h=10 m=52
